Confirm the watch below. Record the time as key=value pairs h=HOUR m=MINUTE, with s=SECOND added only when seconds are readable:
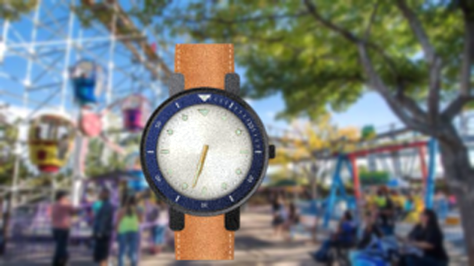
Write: h=6 m=33
